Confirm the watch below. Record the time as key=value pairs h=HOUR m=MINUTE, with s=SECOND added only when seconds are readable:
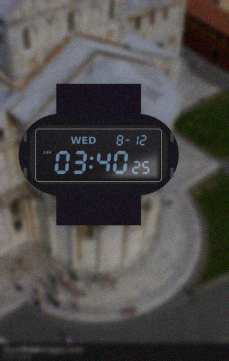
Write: h=3 m=40 s=25
